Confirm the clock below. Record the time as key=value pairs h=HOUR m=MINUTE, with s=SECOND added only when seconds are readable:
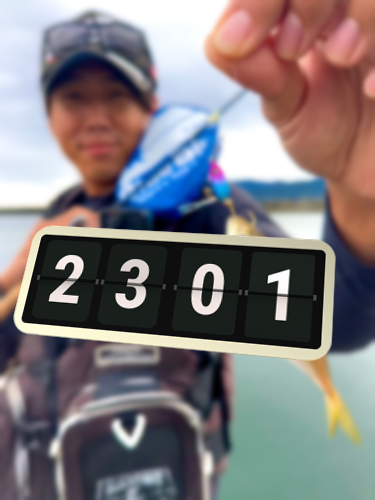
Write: h=23 m=1
